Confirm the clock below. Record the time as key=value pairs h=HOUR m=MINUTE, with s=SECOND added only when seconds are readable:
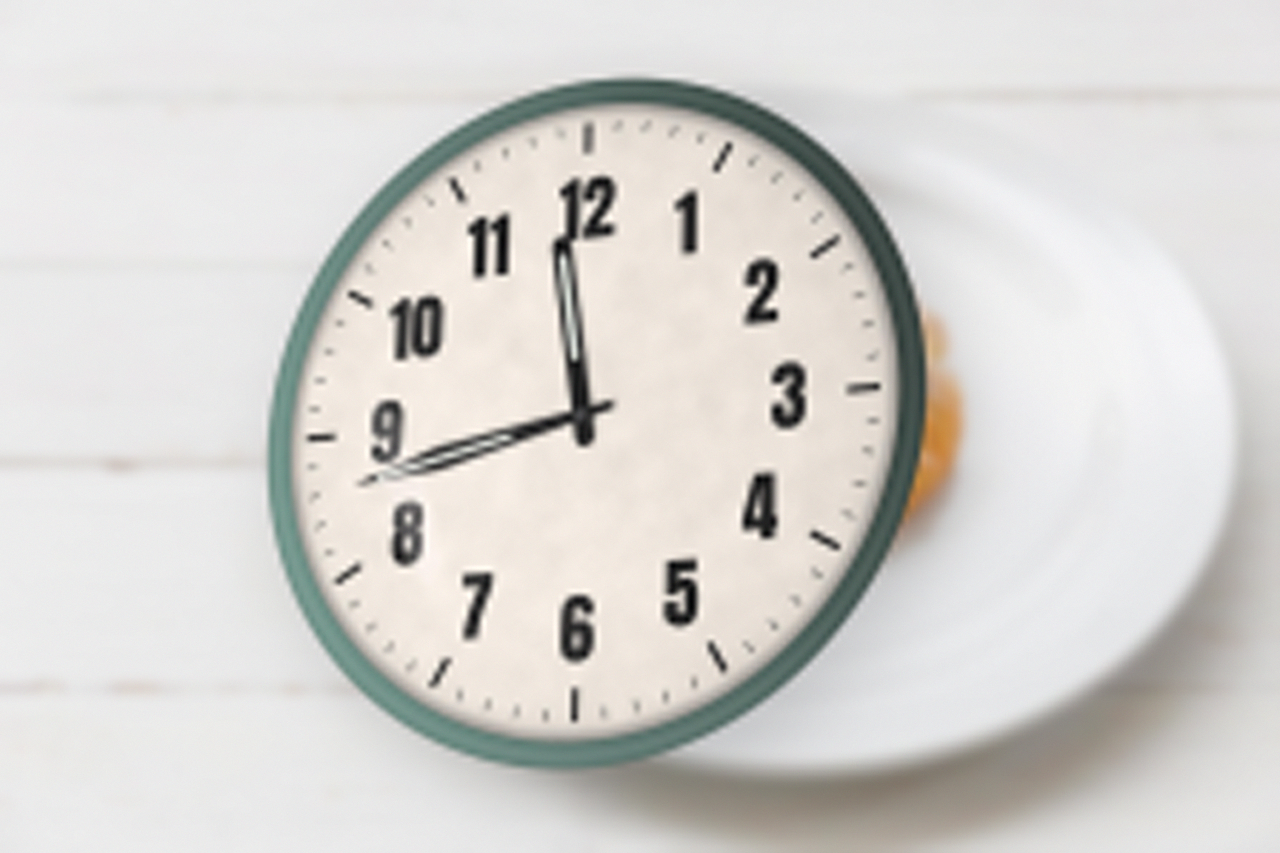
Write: h=11 m=43
